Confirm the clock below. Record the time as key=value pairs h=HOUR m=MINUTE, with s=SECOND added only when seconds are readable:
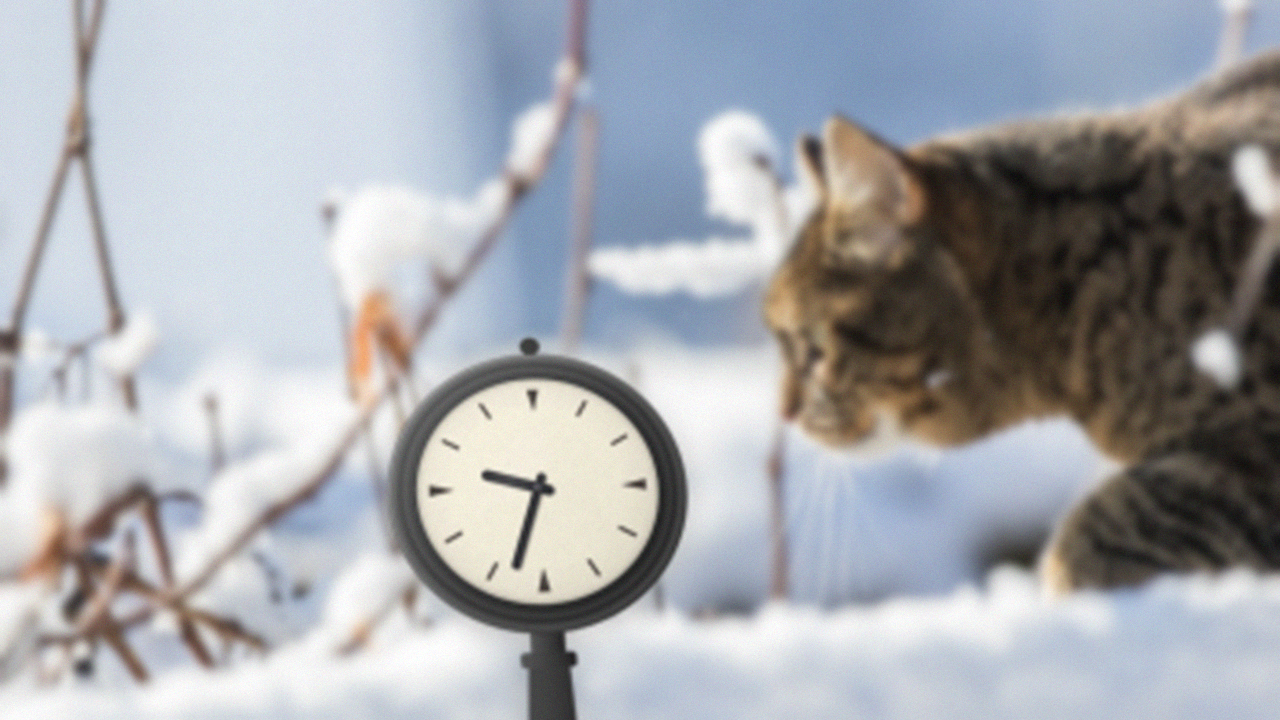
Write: h=9 m=33
